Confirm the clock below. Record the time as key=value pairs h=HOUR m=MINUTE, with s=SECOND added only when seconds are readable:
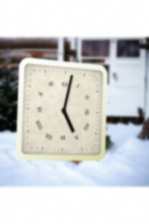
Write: h=5 m=2
